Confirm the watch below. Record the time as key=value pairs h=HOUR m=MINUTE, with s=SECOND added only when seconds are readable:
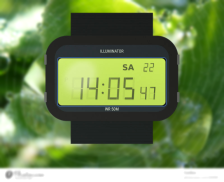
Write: h=14 m=5 s=47
